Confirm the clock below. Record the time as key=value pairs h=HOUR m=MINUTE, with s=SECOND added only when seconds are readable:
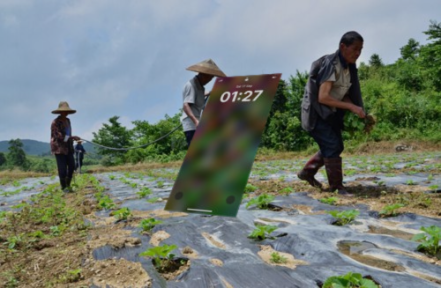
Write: h=1 m=27
